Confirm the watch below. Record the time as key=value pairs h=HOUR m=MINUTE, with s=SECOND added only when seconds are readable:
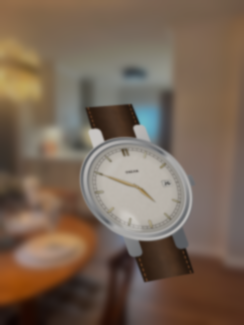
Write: h=4 m=50
